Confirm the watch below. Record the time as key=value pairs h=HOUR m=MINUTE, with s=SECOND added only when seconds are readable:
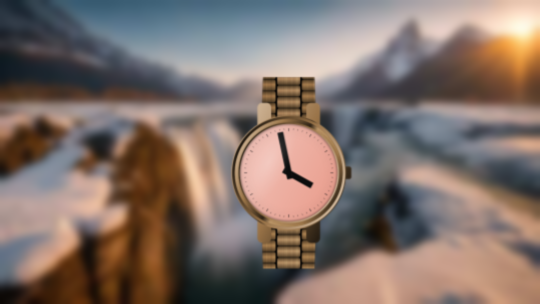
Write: h=3 m=58
